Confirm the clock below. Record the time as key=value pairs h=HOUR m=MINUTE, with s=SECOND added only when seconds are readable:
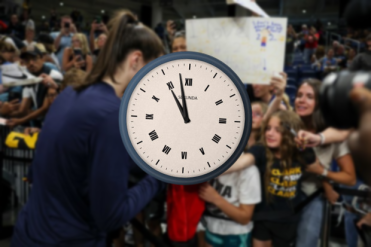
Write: h=10 m=58
